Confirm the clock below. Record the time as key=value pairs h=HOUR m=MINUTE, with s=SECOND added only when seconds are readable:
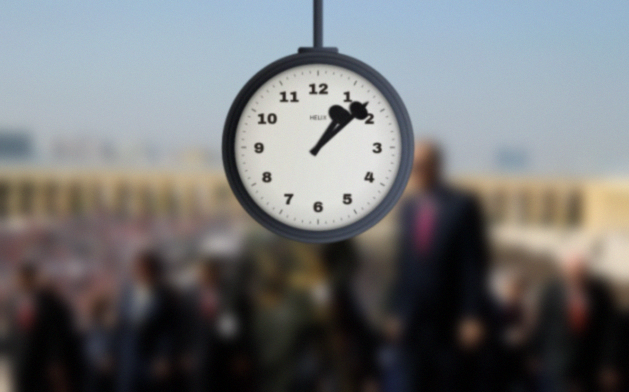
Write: h=1 m=8
